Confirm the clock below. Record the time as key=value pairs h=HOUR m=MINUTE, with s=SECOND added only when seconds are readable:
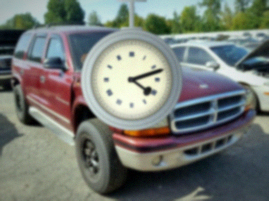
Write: h=4 m=12
